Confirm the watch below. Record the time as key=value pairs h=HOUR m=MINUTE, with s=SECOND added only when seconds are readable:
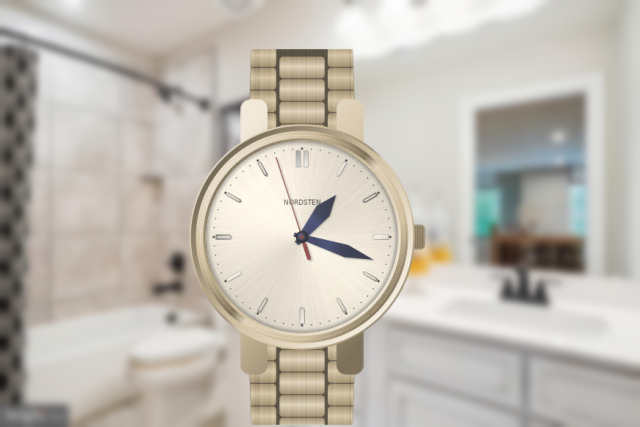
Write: h=1 m=17 s=57
